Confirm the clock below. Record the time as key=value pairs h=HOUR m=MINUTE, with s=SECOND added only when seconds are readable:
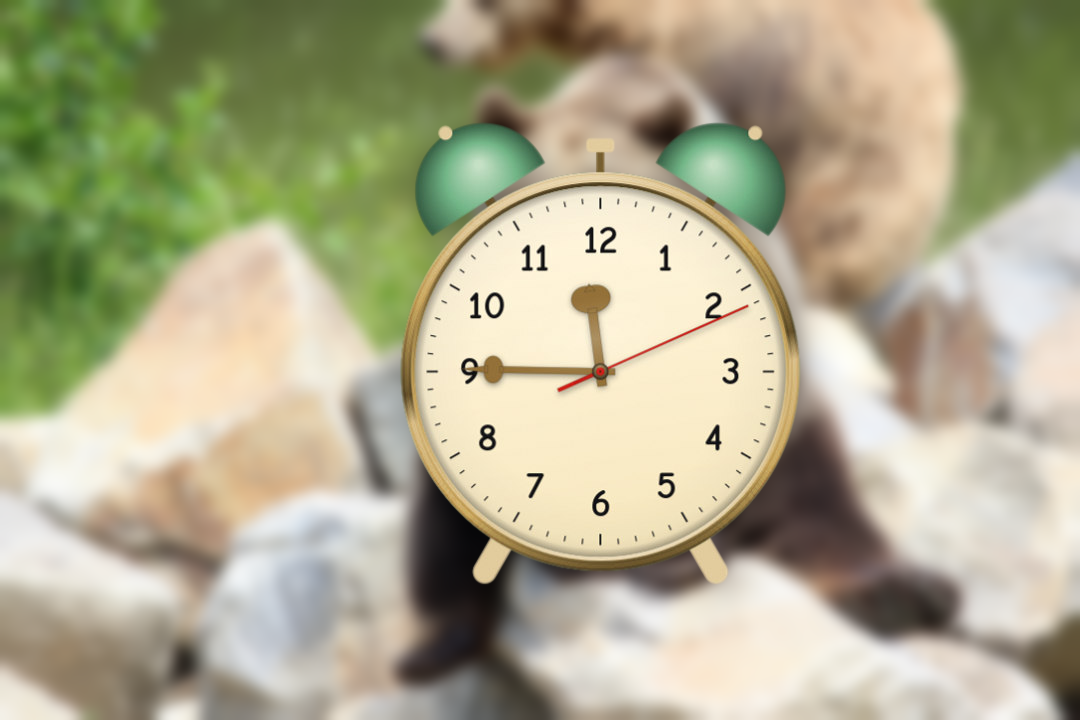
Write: h=11 m=45 s=11
